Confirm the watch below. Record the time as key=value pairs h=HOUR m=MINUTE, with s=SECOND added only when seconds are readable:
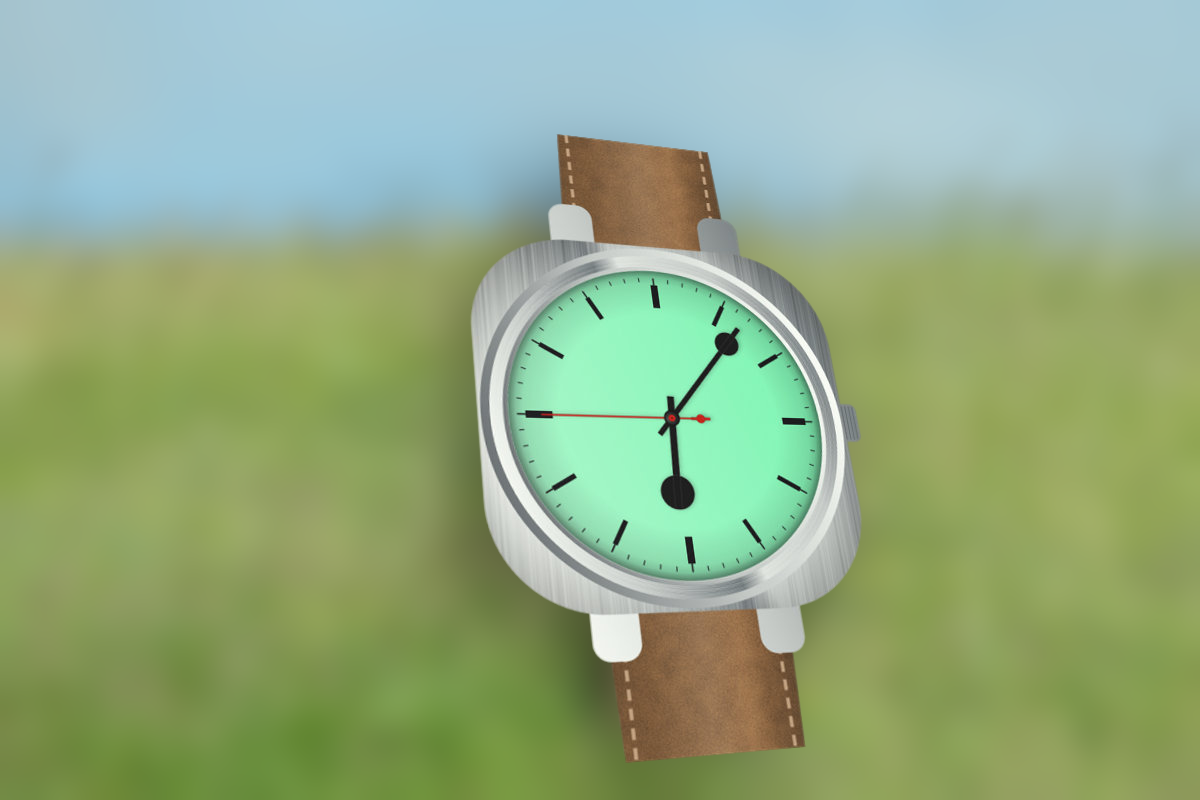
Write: h=6 m=6 s=45
